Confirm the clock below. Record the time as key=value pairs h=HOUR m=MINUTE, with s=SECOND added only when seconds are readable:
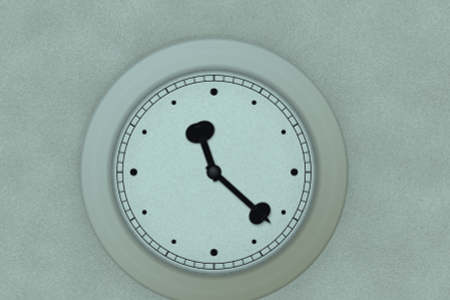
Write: h=11 m=22
